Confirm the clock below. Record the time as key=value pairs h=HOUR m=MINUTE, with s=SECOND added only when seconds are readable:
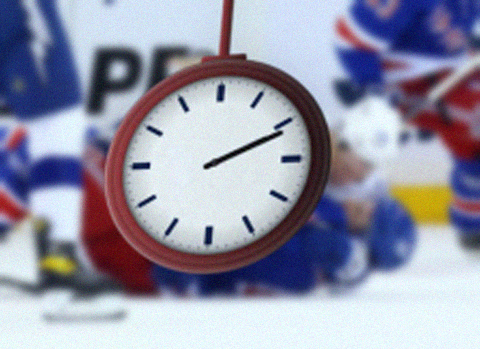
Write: h=2 m=11
